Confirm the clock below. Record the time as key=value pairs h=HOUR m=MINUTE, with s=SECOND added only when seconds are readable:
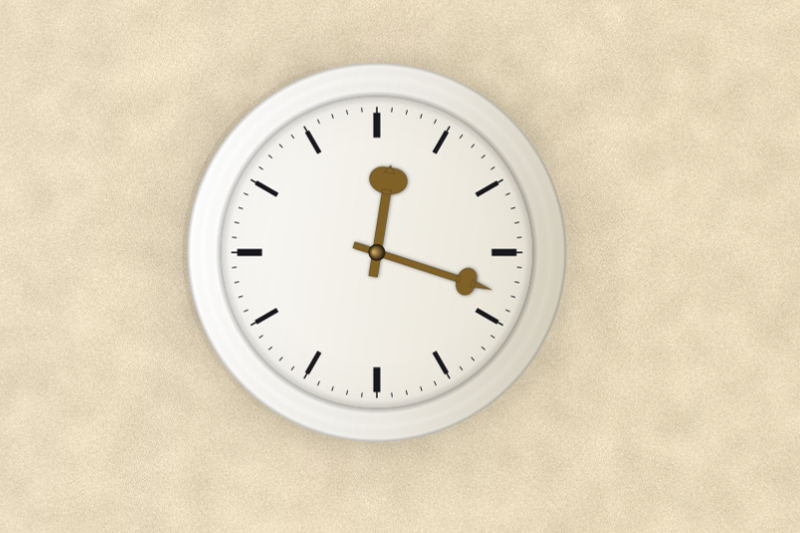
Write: h=12 m=18
